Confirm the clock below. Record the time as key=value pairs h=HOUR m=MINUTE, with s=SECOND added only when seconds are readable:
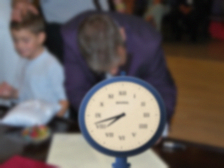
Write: h=7 m=42
